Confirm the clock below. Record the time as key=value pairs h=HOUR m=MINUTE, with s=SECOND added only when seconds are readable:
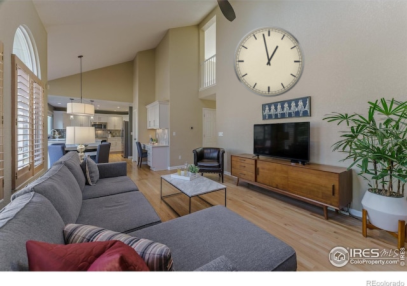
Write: h=12 m=58
